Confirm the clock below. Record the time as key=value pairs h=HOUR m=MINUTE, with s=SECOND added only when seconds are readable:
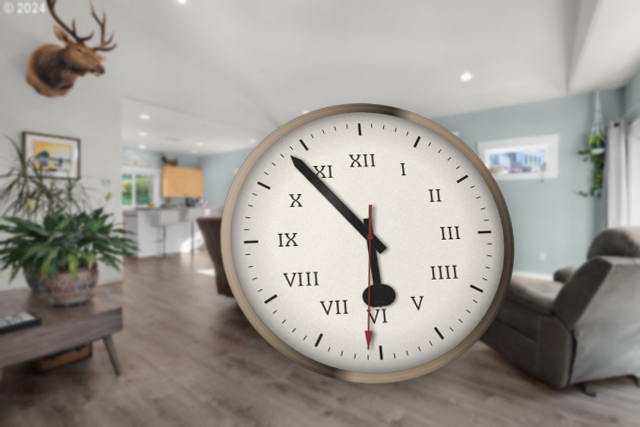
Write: h=5 m=53 s=31
